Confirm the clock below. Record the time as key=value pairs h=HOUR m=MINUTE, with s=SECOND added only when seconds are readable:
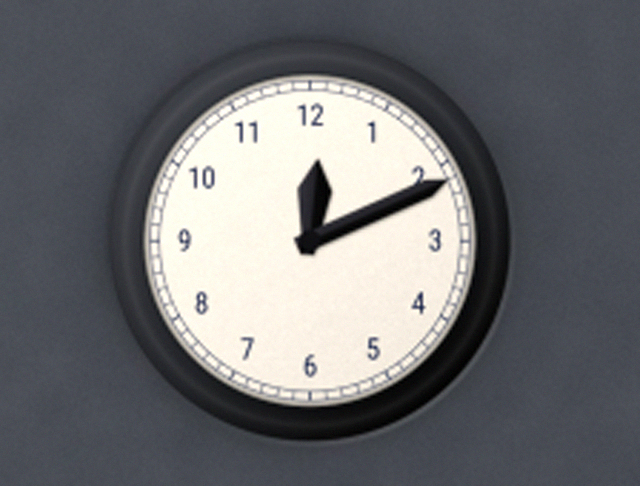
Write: h=12 m=11
